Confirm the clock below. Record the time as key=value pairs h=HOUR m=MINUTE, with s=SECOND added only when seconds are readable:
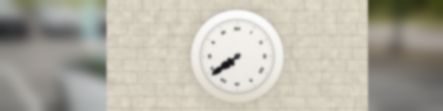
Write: h=7 m=39
